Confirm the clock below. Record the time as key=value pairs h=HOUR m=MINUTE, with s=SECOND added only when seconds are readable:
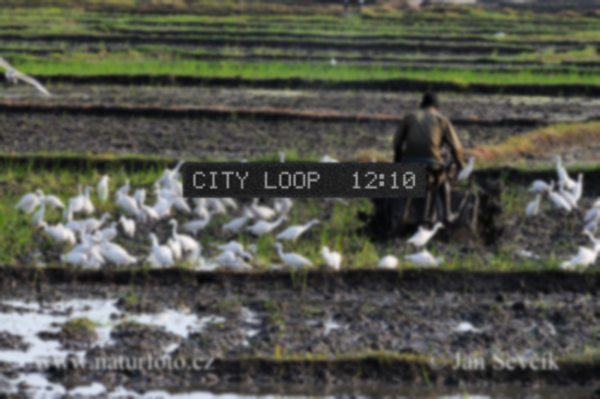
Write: h=12 m=10
